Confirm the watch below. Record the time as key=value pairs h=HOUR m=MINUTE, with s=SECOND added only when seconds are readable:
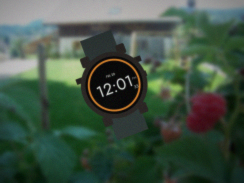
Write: h=12 m=1
